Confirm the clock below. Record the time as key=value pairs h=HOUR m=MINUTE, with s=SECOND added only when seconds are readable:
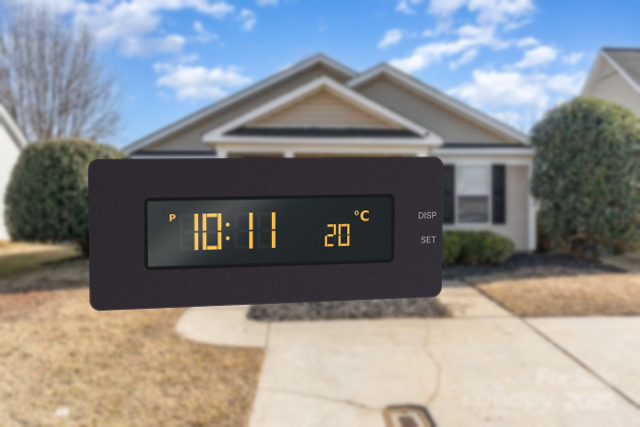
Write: h=10 m=11
